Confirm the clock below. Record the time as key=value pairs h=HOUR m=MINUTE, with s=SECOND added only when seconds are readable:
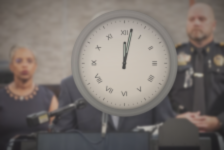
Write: h=12 m=2
